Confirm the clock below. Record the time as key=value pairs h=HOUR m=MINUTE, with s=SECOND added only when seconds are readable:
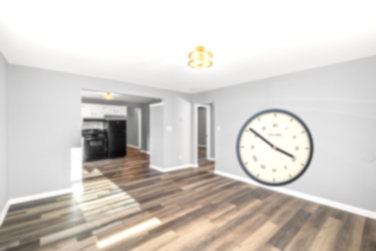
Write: h=3 m=51
